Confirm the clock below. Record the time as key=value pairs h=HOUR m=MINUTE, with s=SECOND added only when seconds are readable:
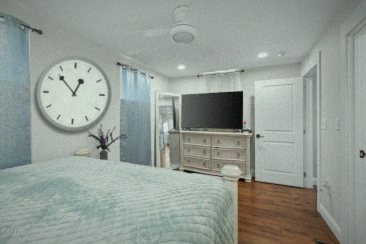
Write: h=12 m=53
